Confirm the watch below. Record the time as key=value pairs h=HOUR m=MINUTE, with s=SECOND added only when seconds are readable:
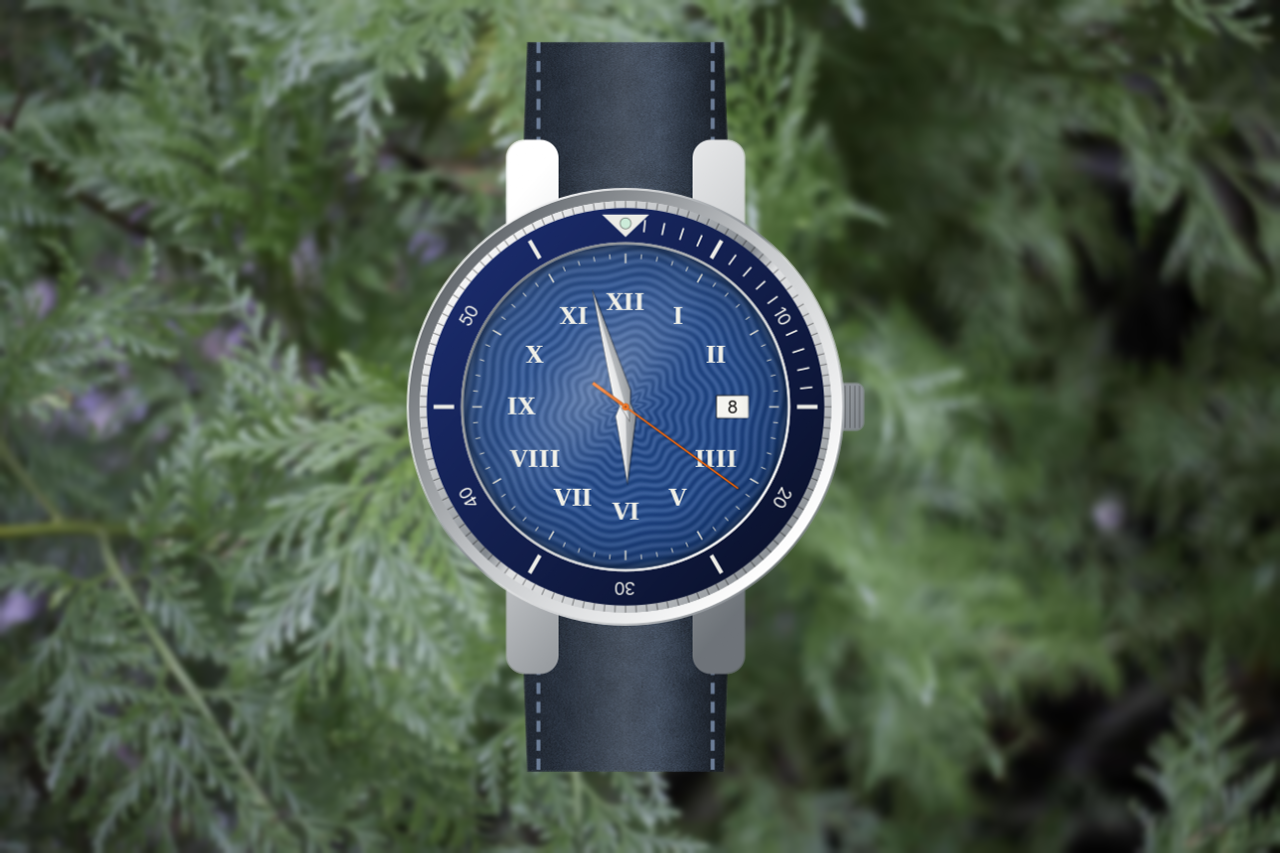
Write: h=5 m=57 s=21
